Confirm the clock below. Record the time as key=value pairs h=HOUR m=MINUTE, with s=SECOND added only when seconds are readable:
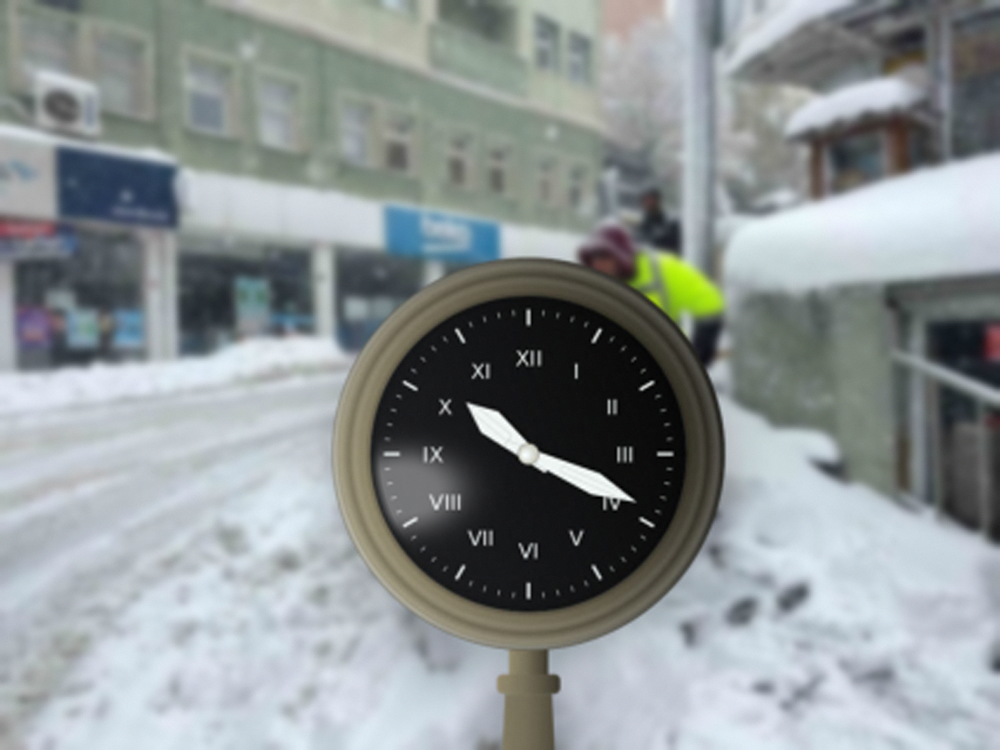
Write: h=10 m=19
